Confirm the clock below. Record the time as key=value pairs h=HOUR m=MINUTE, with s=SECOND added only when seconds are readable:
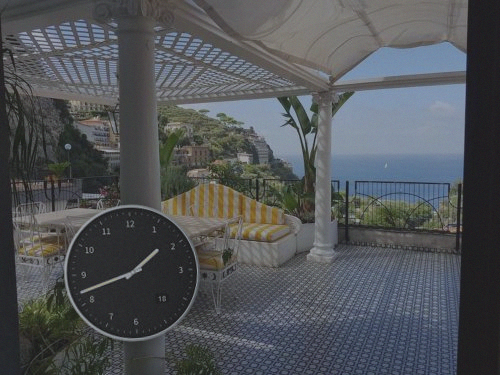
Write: h=1 m=42
